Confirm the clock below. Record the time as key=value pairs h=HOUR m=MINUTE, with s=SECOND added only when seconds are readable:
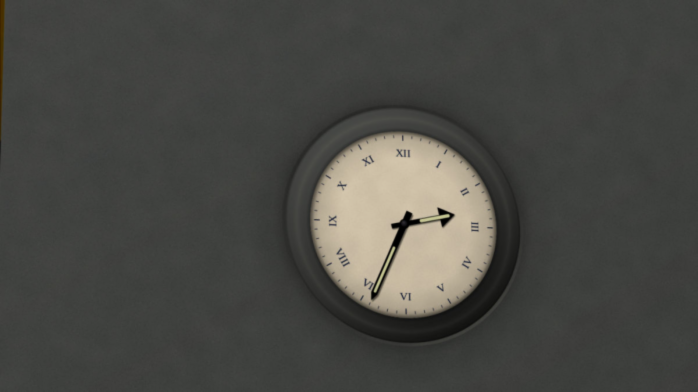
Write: h=2 m=34
